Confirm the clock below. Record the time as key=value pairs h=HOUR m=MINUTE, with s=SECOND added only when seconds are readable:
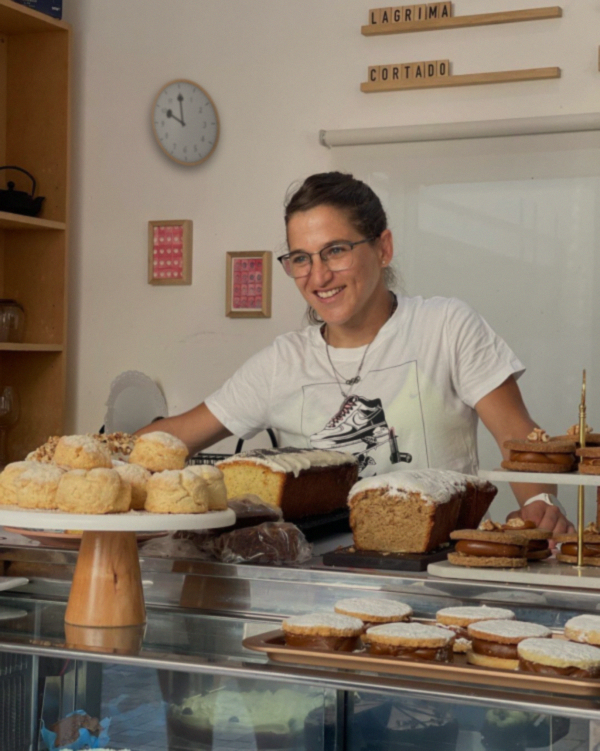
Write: h=10 m=0
